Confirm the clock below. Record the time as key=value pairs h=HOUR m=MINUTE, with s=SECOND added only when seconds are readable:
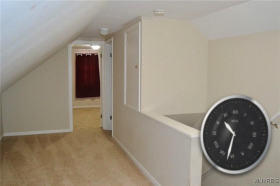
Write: h=10 m=32
